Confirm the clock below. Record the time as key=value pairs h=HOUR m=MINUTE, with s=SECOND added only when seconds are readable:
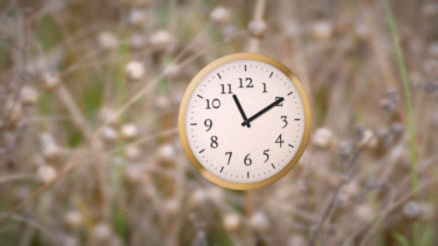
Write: h=11 m=10
